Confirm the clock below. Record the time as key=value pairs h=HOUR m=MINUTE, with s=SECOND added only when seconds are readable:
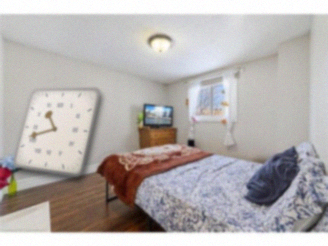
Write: h=10 m=42
